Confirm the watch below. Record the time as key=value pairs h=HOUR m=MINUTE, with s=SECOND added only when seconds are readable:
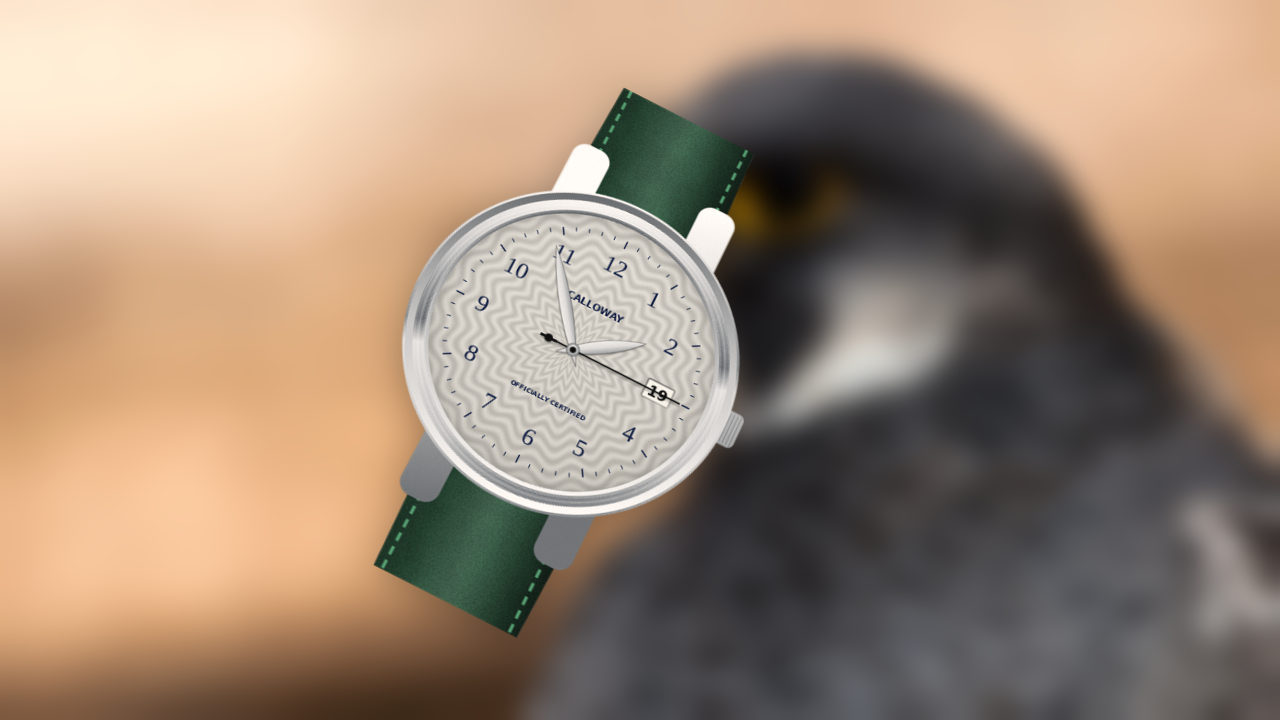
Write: h=1 m=54 s=15
